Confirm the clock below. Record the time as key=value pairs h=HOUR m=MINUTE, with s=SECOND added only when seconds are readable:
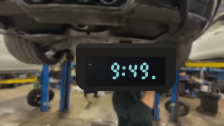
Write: h=9 m=49
